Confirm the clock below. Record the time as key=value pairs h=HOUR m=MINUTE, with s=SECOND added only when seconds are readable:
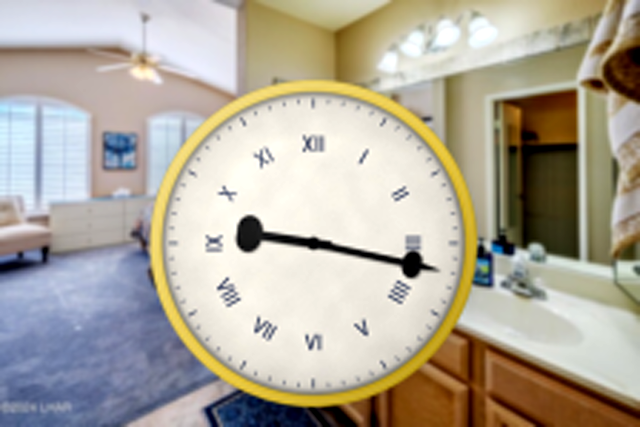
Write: h=9 m=17
